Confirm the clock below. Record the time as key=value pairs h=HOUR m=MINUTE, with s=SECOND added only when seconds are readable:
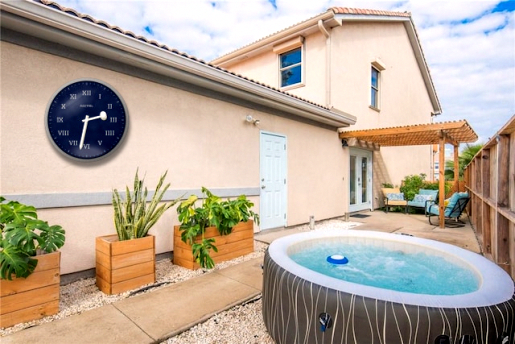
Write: h=2 m=32
